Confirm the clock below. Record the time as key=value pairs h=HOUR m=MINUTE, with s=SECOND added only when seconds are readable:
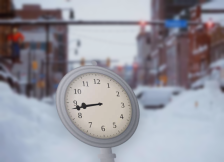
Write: h=8 m=43
